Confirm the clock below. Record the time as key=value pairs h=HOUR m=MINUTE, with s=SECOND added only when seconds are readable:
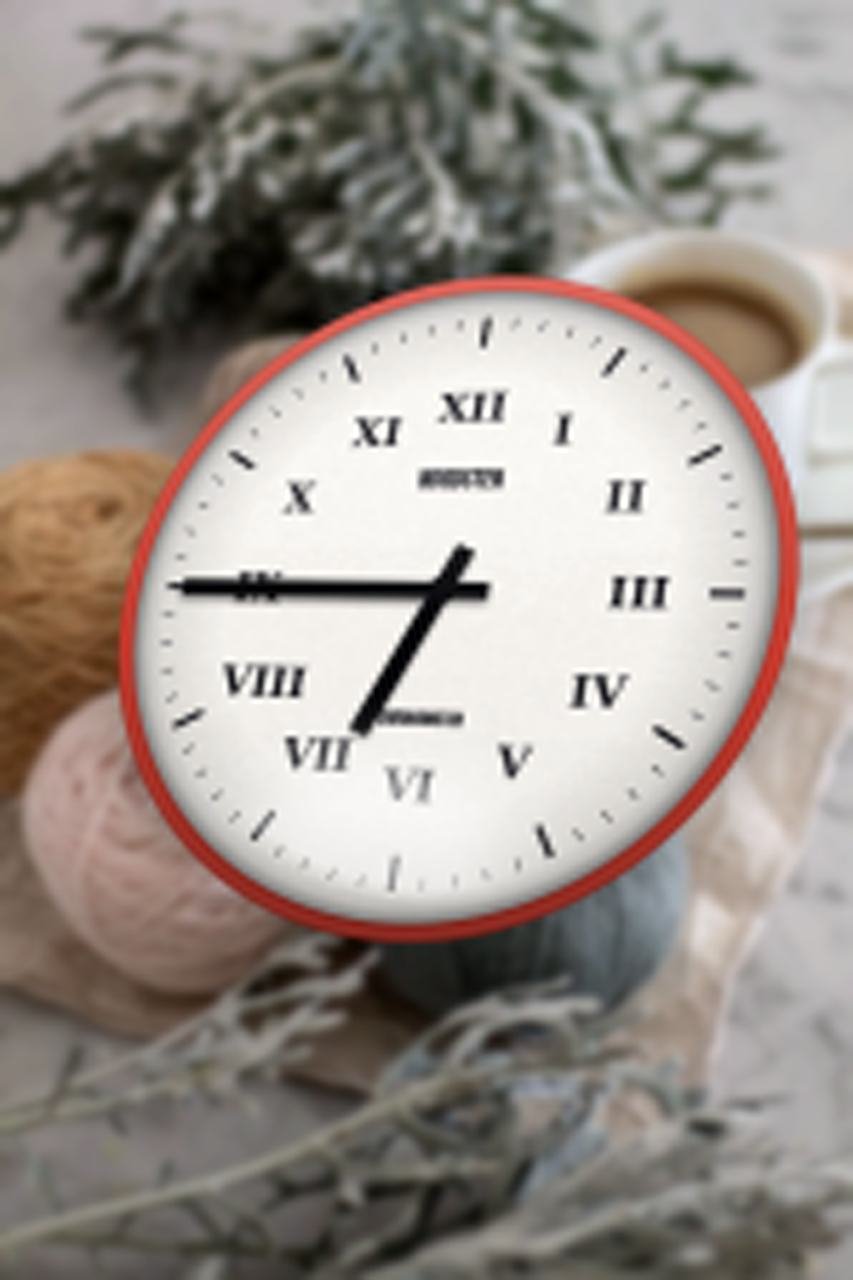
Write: h=6 m=45
